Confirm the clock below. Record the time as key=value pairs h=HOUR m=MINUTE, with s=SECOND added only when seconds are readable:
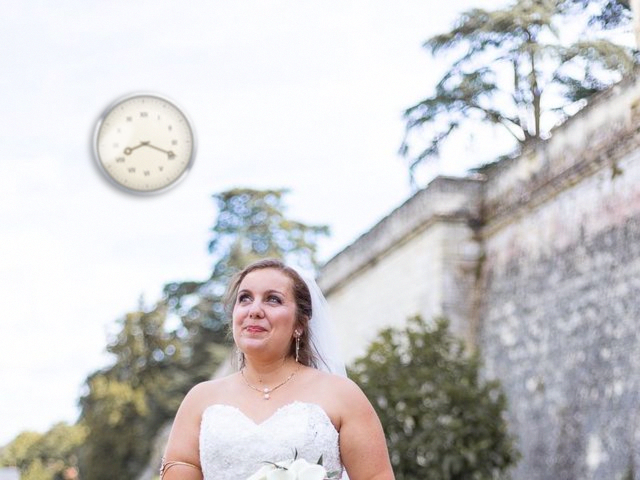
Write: h=8 m=19
